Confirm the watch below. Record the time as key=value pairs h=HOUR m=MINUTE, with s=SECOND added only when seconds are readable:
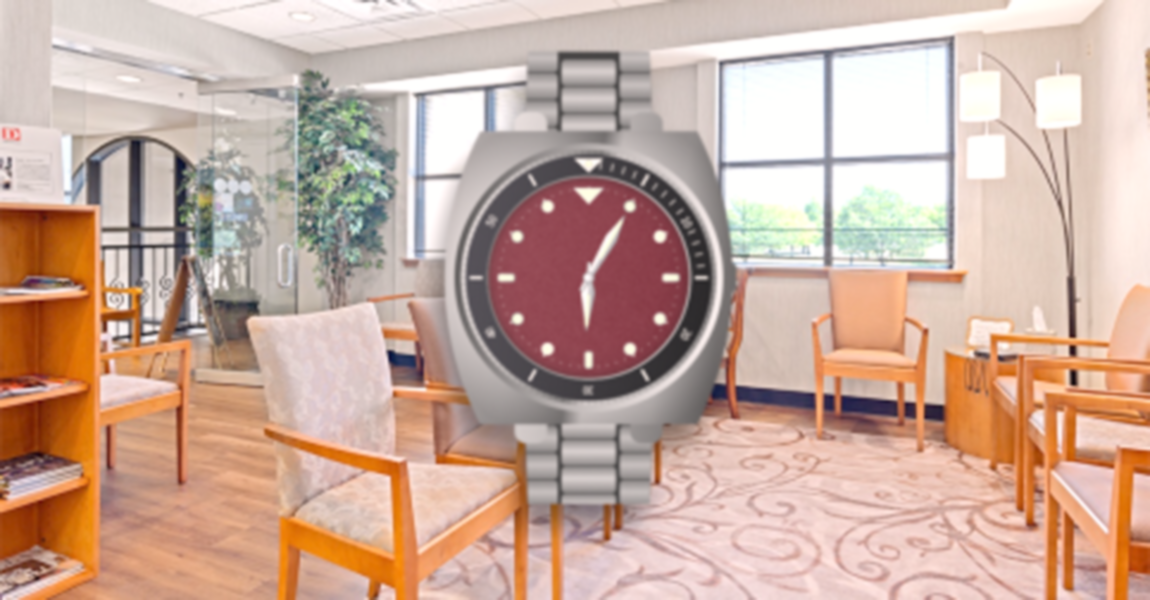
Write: h=6 m=5
